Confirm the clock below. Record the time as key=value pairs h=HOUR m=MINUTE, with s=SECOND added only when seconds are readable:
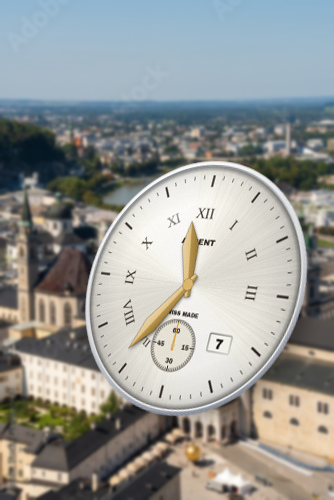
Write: h=11 m=36
